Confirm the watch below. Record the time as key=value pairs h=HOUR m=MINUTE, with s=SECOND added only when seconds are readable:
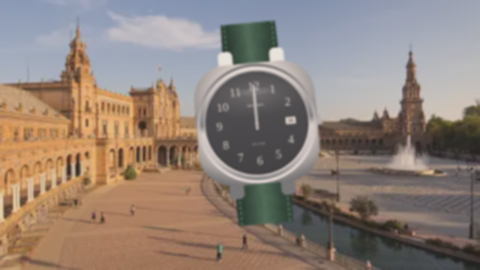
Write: h=12 m=0
